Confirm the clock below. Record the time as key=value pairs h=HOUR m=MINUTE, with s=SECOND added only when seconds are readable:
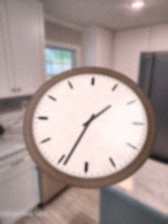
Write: h=1 m=34
